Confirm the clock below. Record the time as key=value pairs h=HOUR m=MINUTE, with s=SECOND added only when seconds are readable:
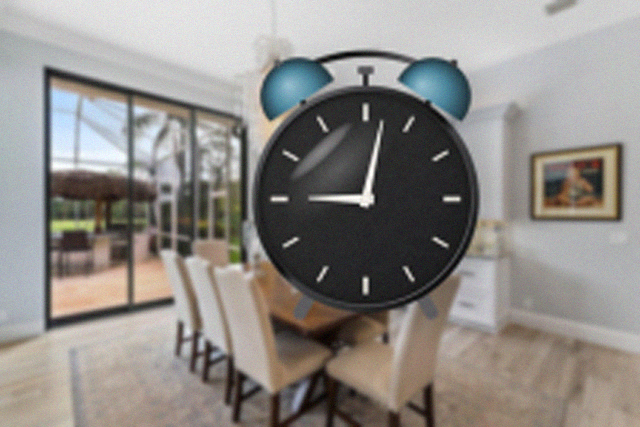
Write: h=9 m=2
